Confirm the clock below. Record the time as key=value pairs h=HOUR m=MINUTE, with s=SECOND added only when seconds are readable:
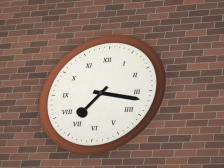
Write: h=7 m=17
